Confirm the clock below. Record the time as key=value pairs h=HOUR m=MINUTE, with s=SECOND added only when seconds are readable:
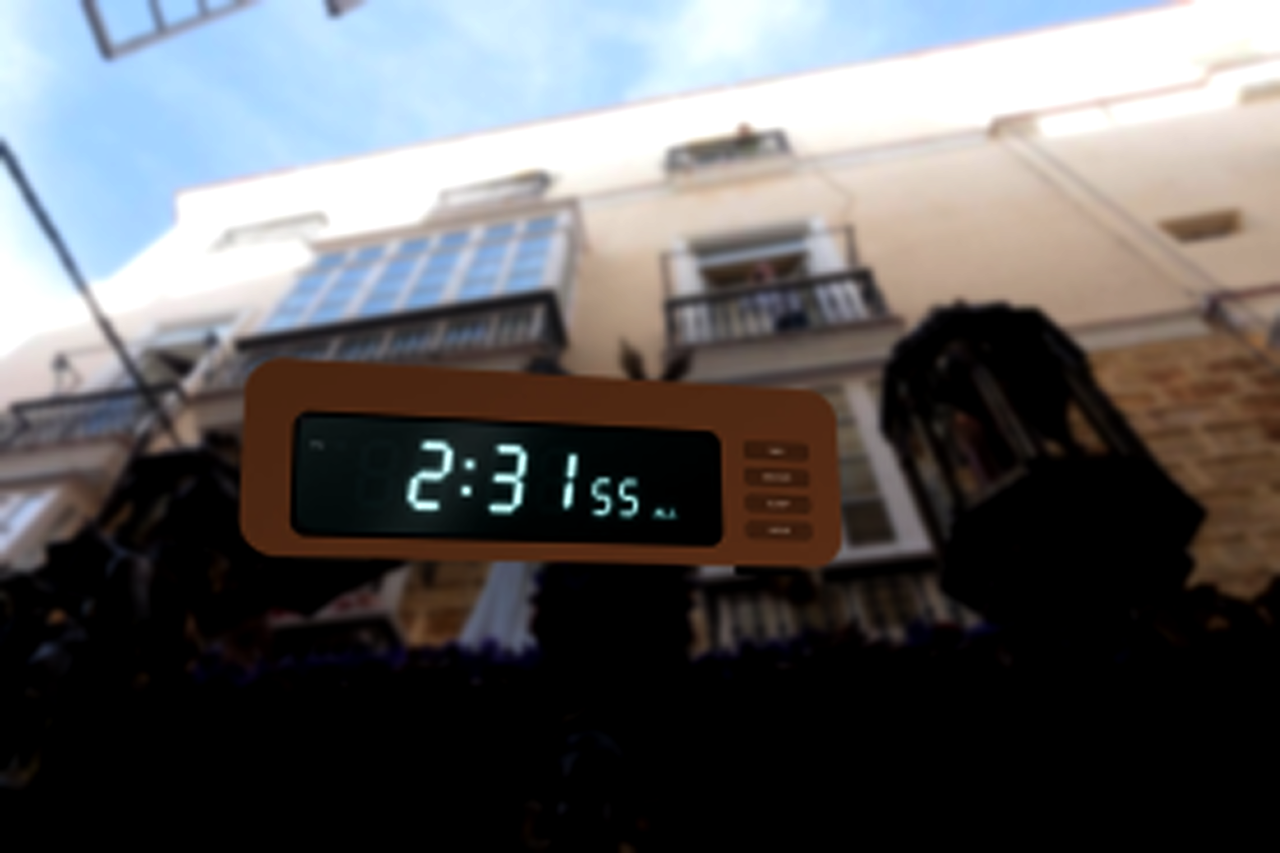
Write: h=2 m=31 s=55
